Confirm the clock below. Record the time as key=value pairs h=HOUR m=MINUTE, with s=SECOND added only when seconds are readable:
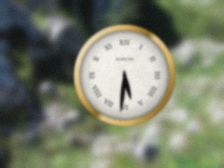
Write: h=5 m=31
